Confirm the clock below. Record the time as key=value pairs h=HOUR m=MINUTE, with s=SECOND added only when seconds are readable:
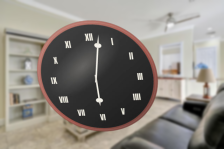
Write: h=6 m=2
